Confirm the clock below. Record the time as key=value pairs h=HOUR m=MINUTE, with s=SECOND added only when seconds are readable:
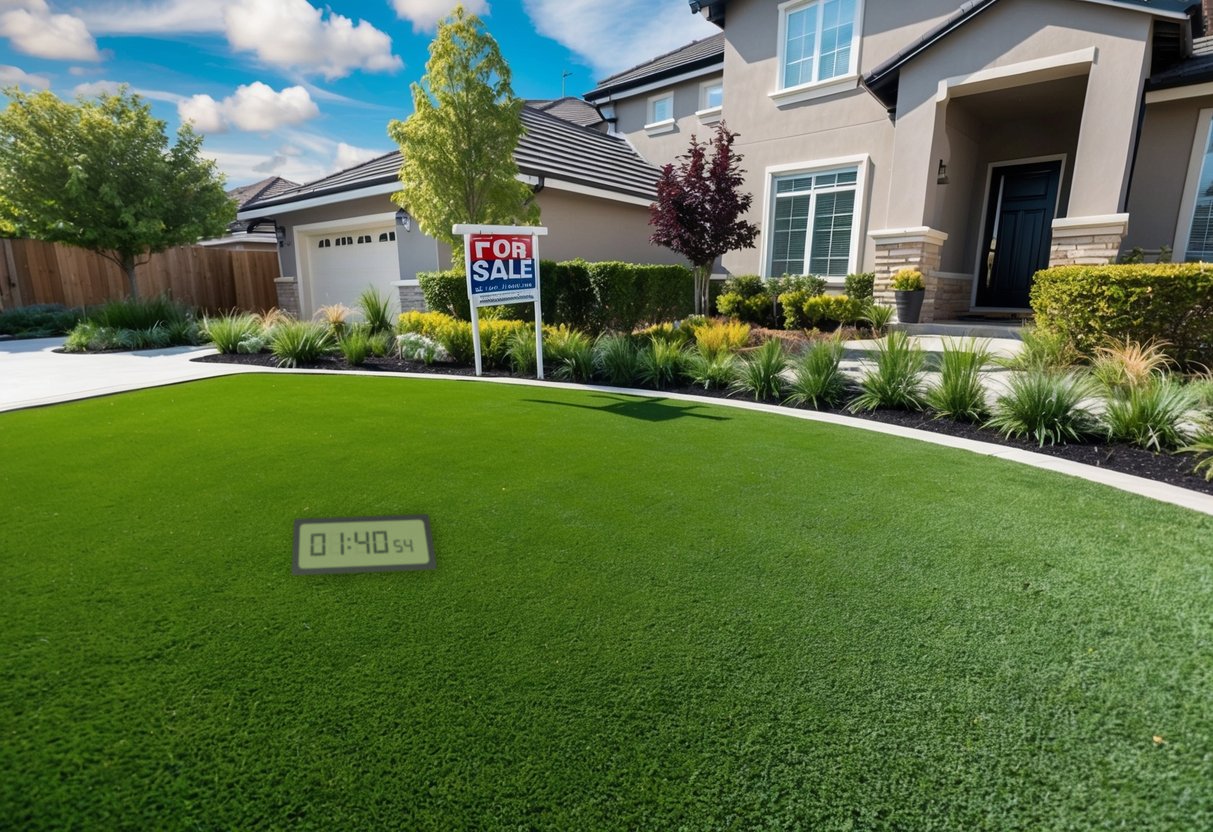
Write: h=1 m=40 s=54
